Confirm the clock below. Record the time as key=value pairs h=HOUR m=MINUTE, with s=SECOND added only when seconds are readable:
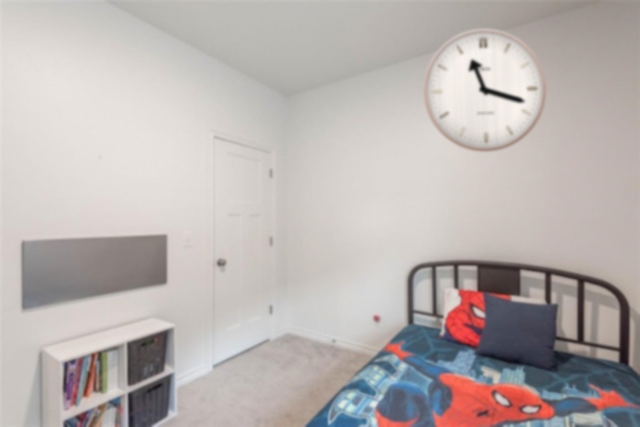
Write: h=11 m=18
